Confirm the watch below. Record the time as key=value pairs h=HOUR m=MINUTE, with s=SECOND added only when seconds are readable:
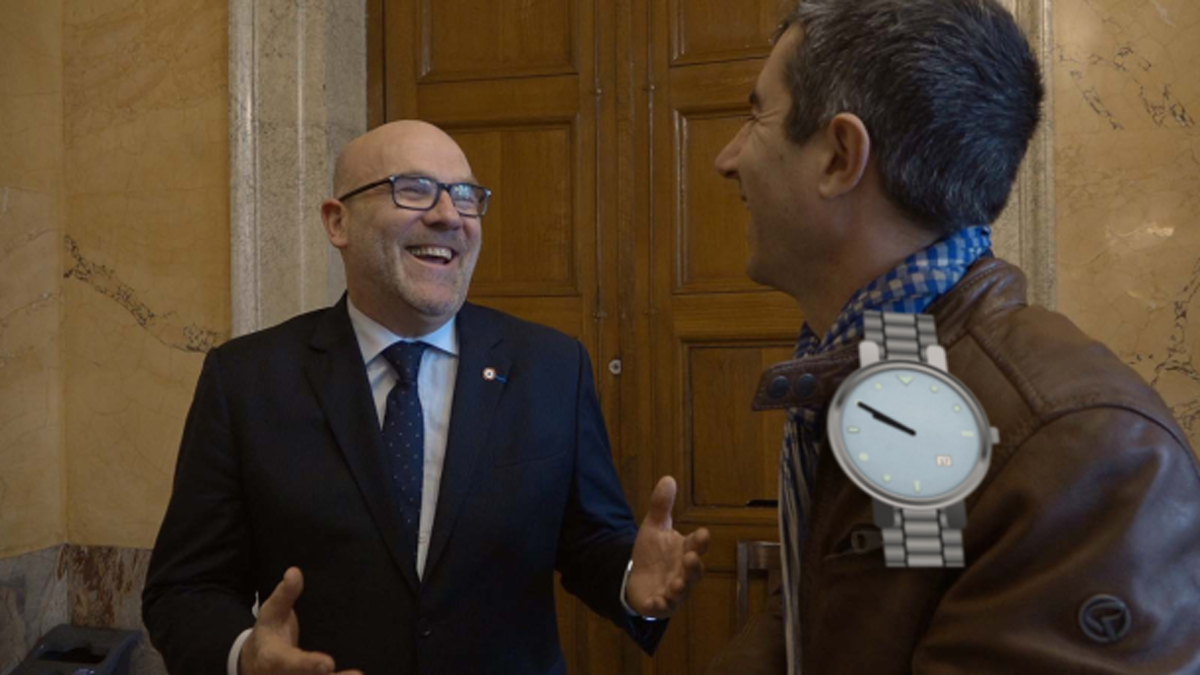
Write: h=9 m=50
